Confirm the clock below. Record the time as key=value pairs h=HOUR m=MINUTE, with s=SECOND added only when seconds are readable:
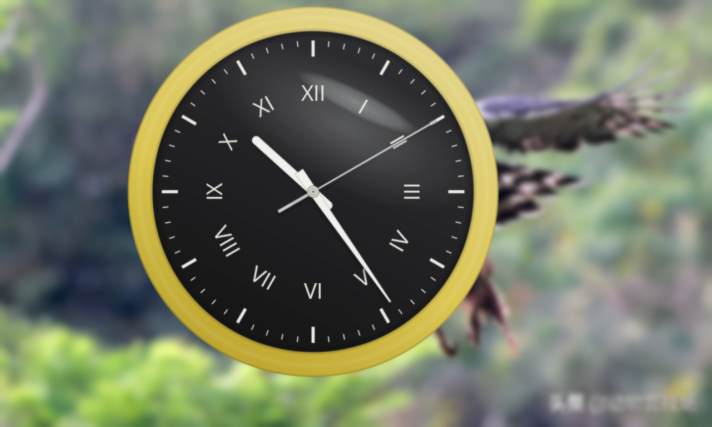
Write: h=10 m=24 s=10
